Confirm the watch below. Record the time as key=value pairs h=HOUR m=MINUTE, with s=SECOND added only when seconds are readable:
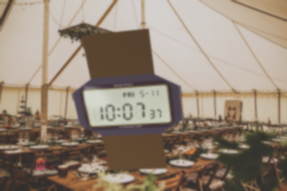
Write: h=10 m=7
